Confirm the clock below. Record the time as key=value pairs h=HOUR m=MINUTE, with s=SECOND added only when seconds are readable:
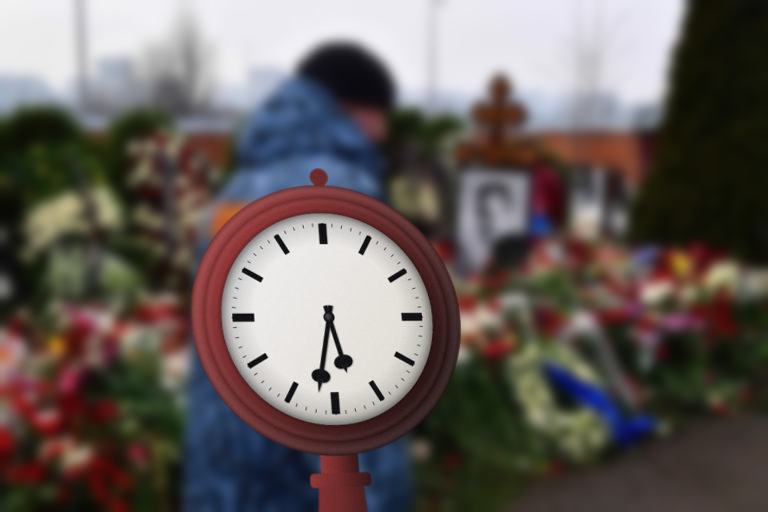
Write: h=5 m=32
